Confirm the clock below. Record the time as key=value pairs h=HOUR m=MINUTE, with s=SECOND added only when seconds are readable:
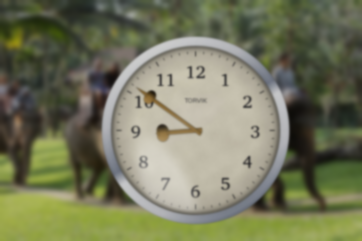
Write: h=8 m=51
